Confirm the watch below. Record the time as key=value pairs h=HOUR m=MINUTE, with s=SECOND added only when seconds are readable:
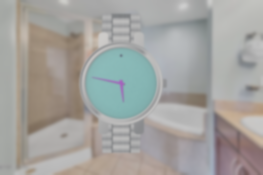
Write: h=5 m=47
